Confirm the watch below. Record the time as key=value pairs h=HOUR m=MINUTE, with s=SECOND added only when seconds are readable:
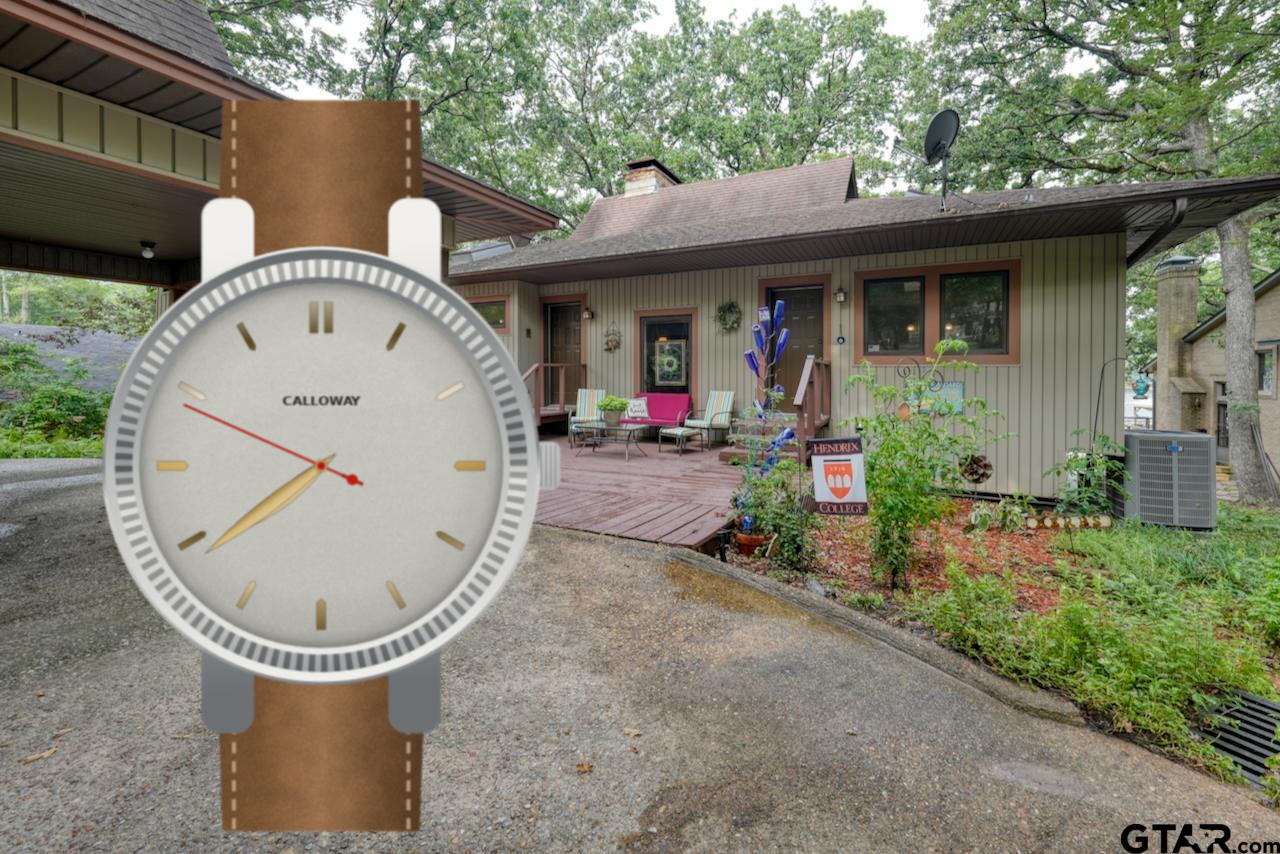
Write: h=7 m=38 s=49
